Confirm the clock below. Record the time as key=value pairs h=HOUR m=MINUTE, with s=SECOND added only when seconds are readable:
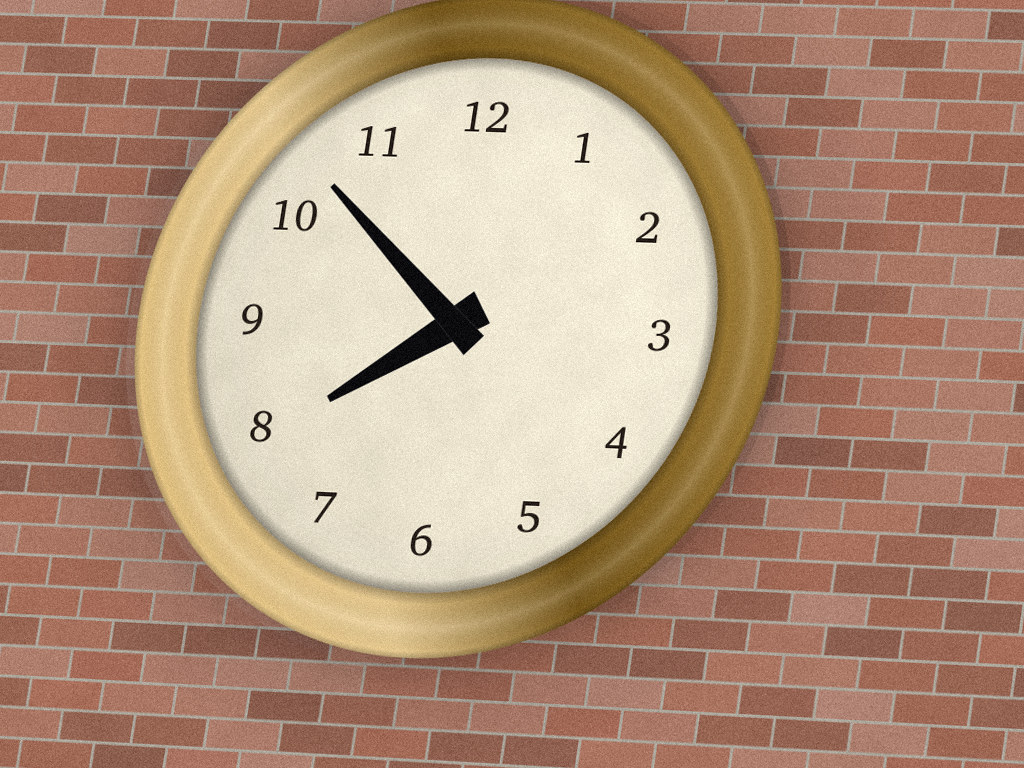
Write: h=7 m=52
